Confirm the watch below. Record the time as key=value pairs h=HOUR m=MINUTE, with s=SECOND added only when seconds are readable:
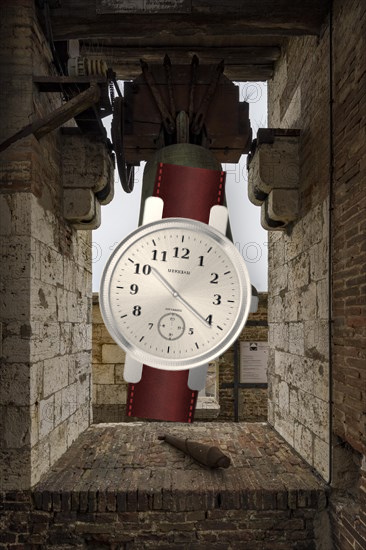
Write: h=10 m=21
